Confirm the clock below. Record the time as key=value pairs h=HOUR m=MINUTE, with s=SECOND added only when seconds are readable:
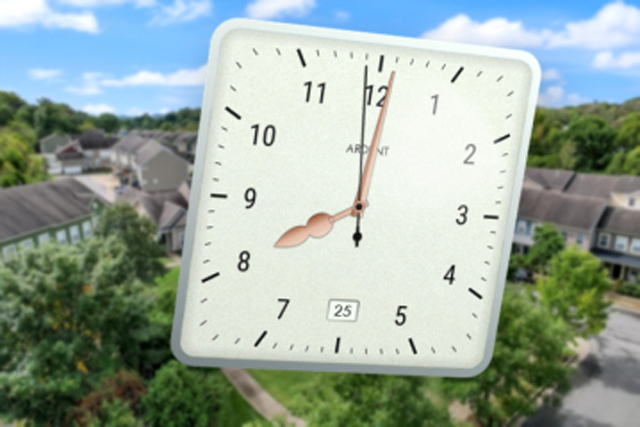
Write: h=8 m=0 s=59
